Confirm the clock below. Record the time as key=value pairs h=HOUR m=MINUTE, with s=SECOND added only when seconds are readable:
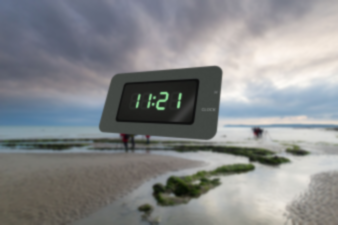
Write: h=11 m=21
